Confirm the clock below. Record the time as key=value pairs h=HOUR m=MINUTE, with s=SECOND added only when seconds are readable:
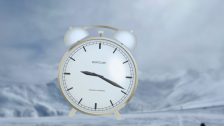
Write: h=9 m=19
